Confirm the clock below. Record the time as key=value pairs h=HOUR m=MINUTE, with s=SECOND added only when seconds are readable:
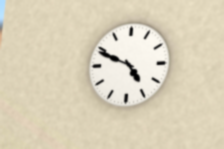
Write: h=4 m=49
